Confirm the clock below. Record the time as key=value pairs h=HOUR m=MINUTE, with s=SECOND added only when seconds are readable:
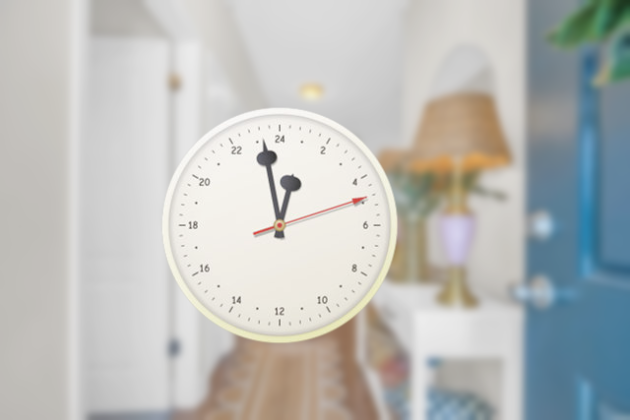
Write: h=0 m=58 s=12
